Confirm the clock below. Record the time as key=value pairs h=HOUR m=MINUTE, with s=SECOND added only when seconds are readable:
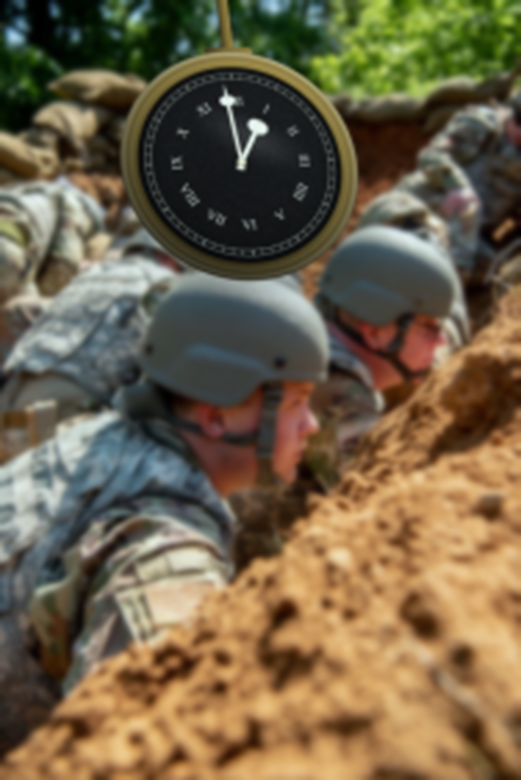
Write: h=12 m=59
